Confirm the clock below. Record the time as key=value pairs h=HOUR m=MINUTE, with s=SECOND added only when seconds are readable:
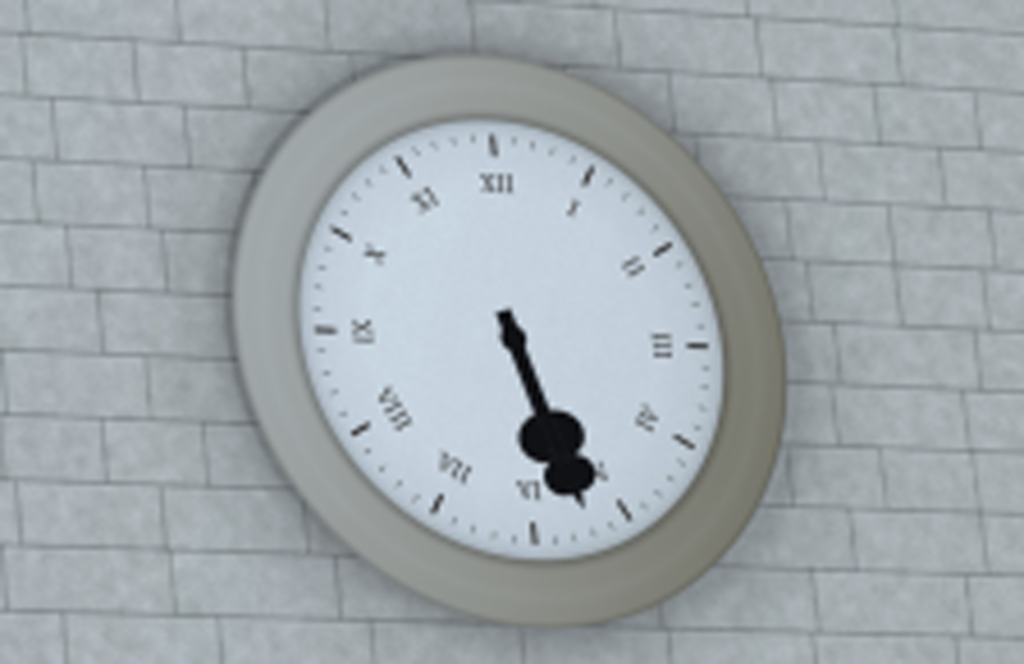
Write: h=5 m=27
